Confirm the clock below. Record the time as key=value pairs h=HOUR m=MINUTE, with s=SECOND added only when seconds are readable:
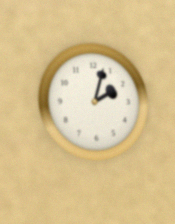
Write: h=2 m=3
